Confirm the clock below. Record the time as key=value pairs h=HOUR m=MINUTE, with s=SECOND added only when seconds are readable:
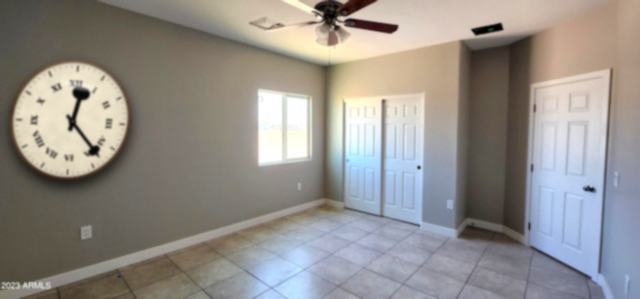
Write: h=12 m=23
